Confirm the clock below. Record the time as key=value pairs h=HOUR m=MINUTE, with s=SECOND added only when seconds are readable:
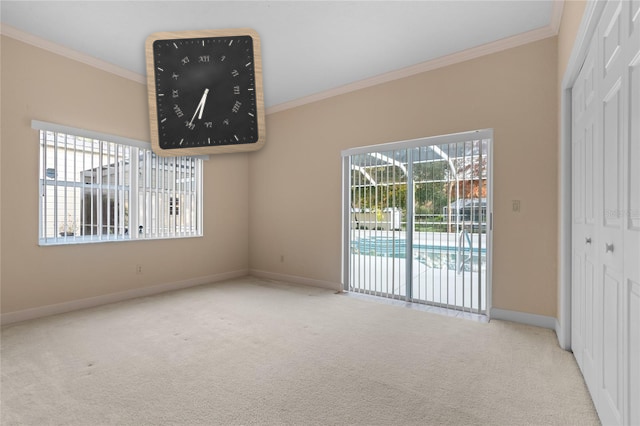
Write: h=6 m=35
